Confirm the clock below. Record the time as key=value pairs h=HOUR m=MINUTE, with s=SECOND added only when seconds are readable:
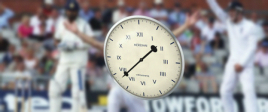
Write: h=1 m=38
